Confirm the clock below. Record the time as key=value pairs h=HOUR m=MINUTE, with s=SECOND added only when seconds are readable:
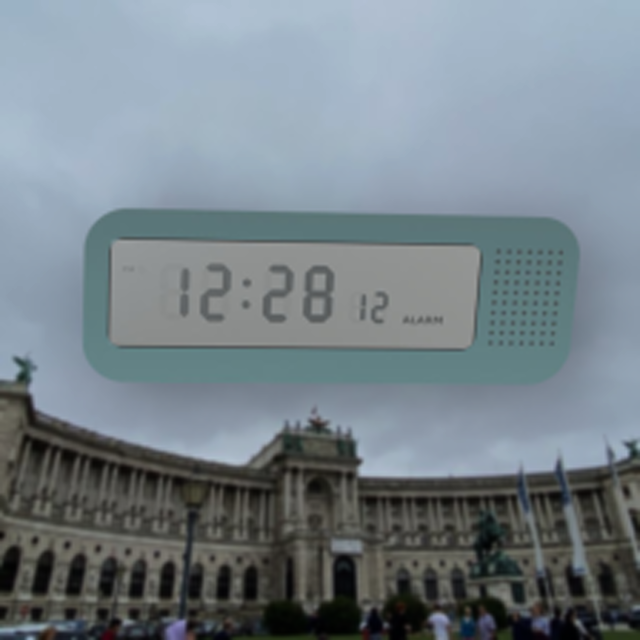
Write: h=12 m=28 s=12
